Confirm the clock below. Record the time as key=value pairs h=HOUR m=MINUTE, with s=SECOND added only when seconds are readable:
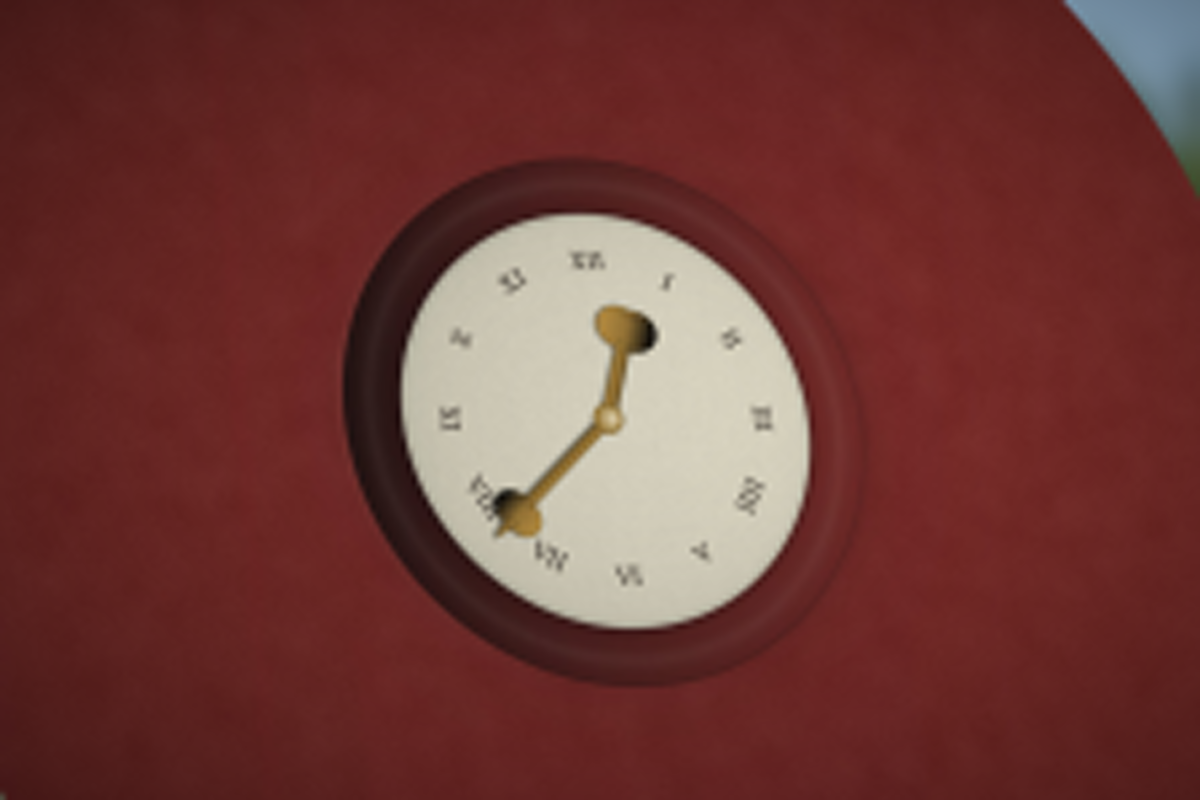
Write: h=12 m=38
